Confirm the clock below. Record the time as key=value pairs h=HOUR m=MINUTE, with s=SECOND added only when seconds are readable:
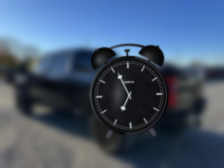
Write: h=6 m=56
